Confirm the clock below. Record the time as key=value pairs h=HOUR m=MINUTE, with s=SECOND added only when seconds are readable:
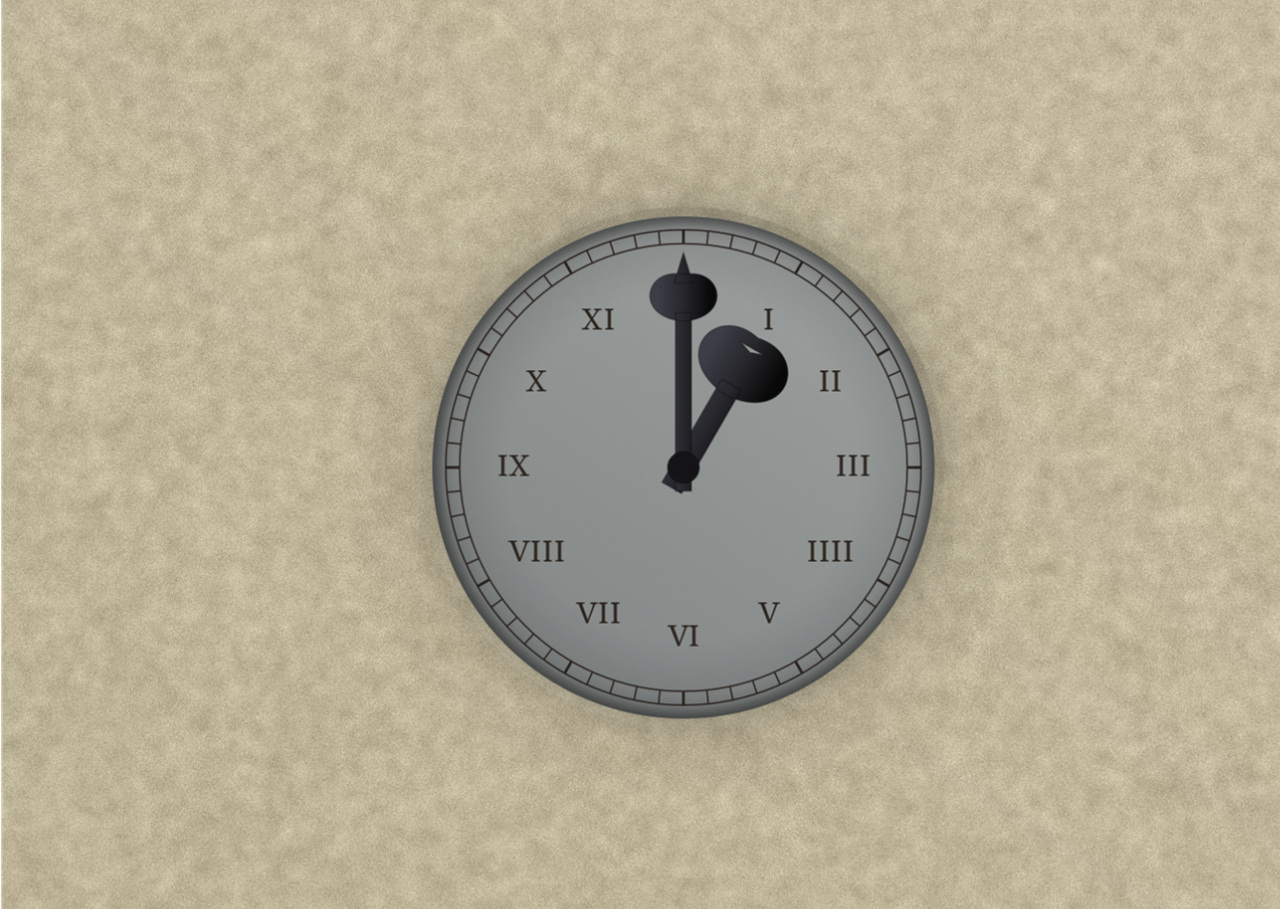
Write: h=1 m=0
